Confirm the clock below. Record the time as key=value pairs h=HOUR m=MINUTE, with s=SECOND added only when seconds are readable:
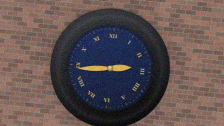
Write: h=2 m=44
